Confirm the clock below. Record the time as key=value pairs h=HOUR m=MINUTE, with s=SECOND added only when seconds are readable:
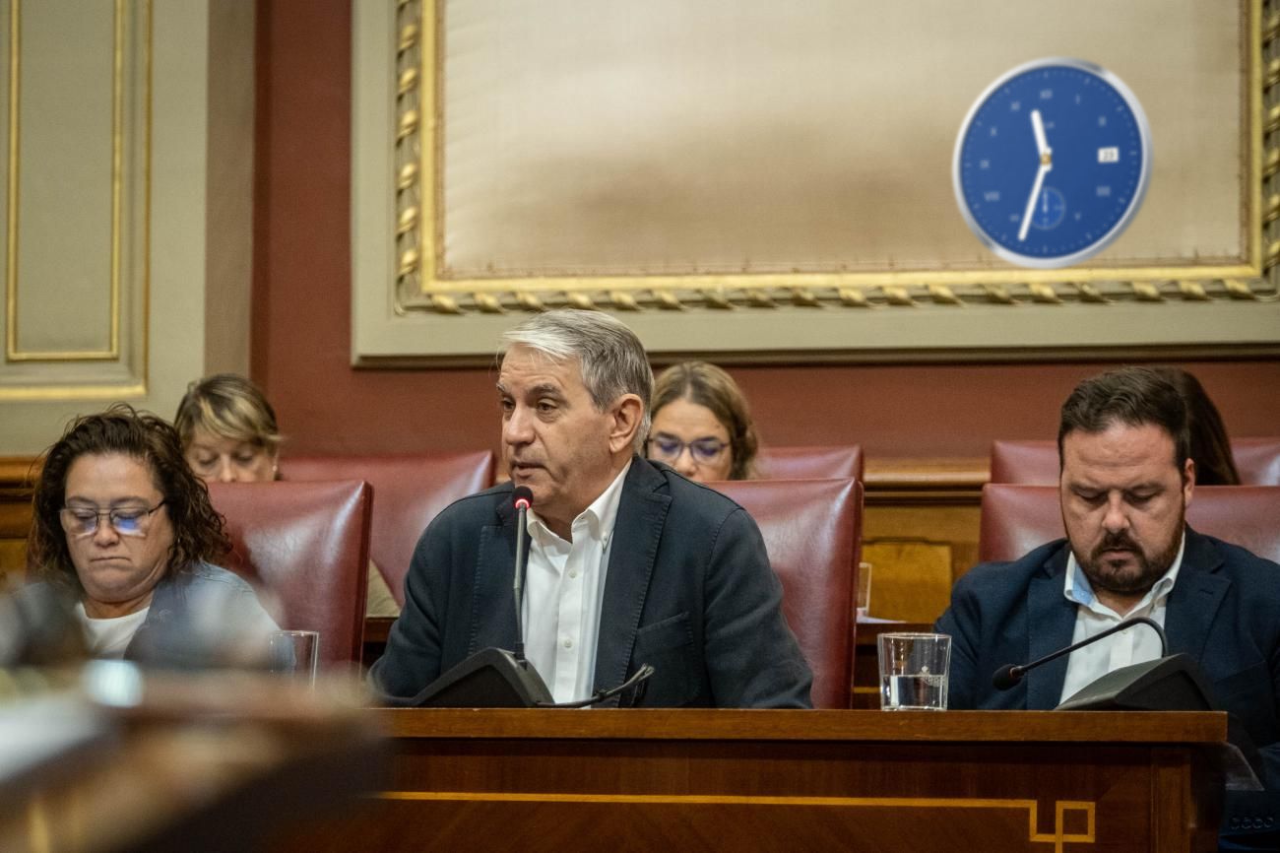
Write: h=11 m=33
